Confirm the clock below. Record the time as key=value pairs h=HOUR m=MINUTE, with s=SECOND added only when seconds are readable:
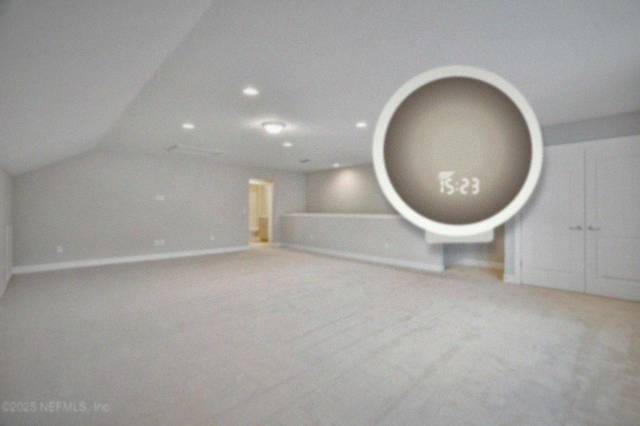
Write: h=15 m=23
